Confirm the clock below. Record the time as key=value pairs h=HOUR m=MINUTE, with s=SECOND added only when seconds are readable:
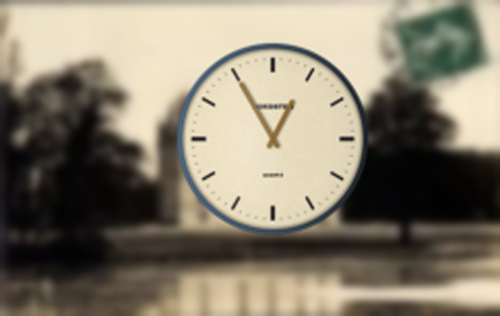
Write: h=12 m=55
